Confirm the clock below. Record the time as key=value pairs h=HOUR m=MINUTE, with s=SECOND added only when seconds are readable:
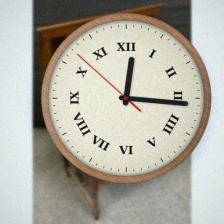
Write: h=12 m=15 s=52
